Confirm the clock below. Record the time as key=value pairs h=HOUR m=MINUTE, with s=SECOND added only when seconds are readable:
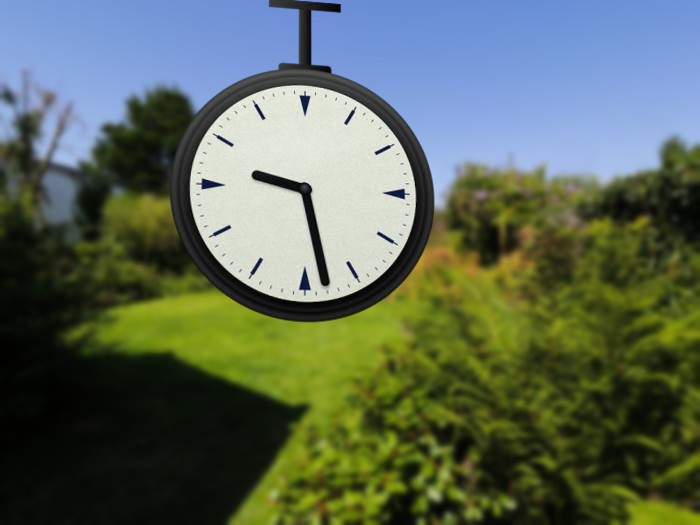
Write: h=9 m=28
